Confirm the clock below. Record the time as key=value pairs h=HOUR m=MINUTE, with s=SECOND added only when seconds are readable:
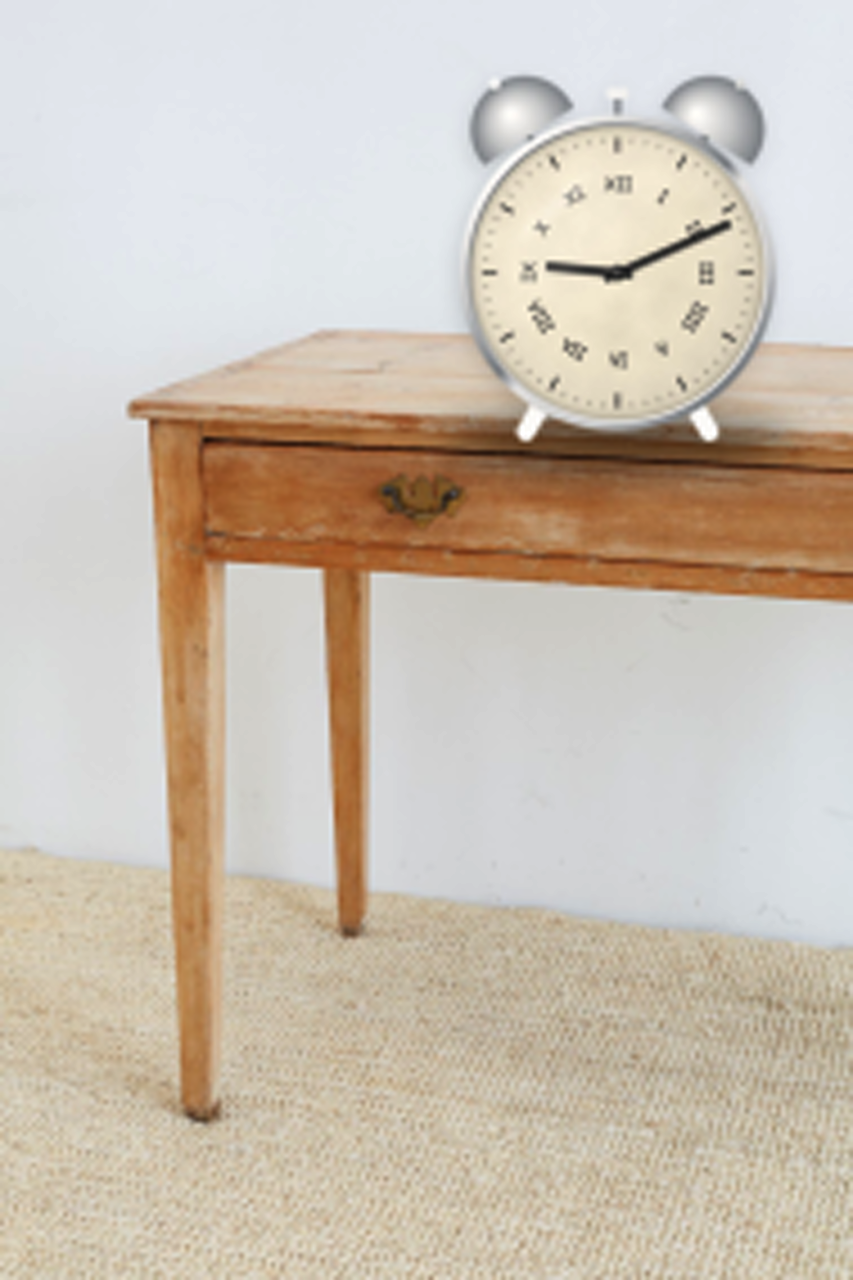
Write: h=9 m=11
